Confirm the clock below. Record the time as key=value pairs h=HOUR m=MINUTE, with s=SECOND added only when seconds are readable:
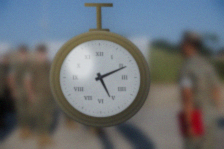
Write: h=5 m=11
